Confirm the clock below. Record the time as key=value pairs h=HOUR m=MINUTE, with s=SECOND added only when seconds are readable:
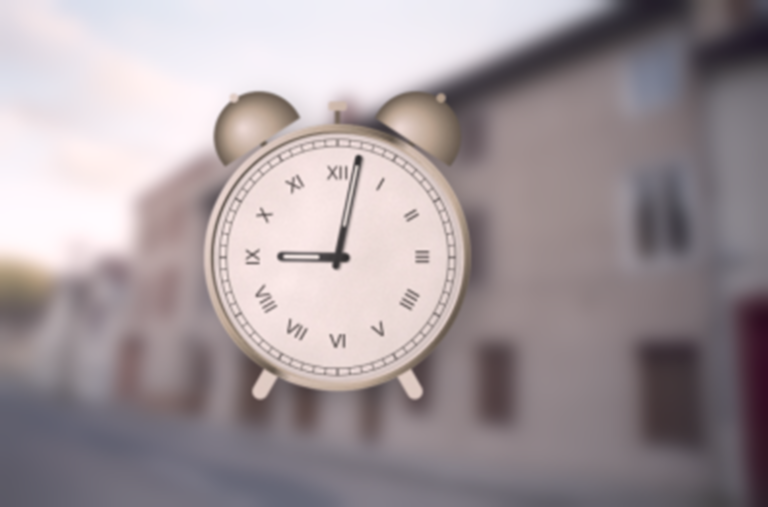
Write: h=9 m=2
